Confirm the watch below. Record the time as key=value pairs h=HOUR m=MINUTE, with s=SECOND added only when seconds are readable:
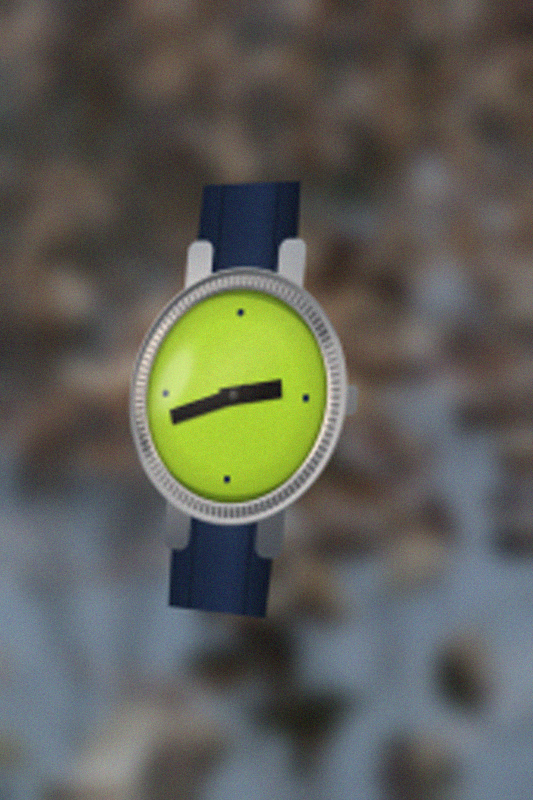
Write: h=2 m=42
